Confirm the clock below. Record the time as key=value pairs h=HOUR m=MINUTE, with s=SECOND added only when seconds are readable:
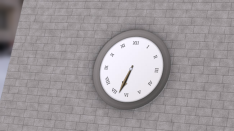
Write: h=6 m=33
